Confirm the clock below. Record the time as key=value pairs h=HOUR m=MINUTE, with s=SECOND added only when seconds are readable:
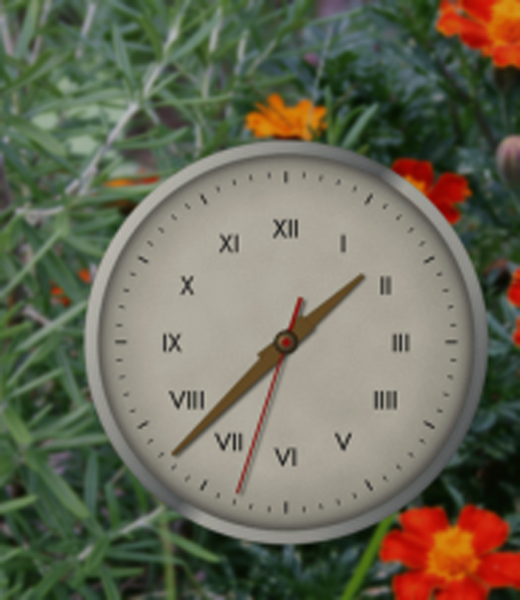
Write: h=1 m=37 s=33
